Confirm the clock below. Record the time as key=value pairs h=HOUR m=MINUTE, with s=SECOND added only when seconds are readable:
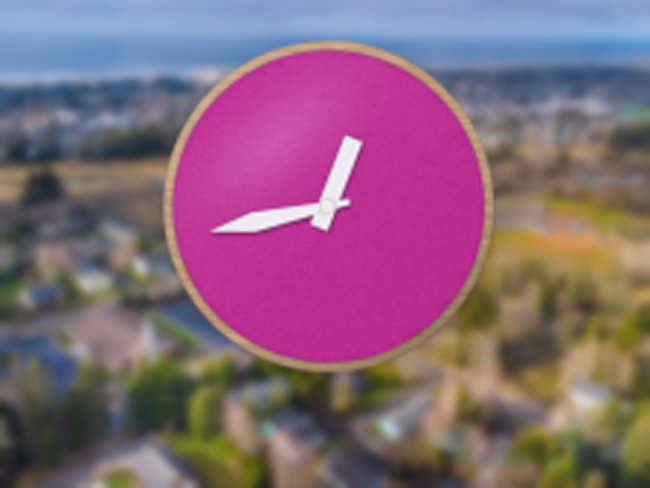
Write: h=12 m=43
